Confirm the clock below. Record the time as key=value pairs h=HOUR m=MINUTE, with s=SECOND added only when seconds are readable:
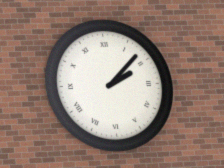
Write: h=2 m=8
